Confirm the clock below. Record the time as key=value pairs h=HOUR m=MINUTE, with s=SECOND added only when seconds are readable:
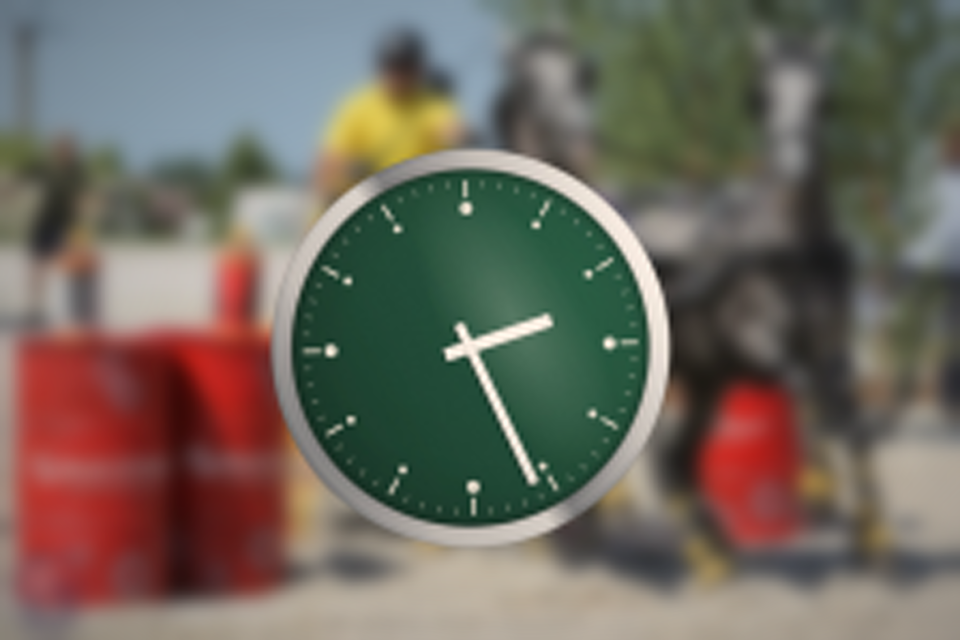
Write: h=2 m=26
